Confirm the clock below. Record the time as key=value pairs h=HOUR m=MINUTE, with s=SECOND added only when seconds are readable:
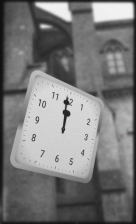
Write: h=11 m=59
